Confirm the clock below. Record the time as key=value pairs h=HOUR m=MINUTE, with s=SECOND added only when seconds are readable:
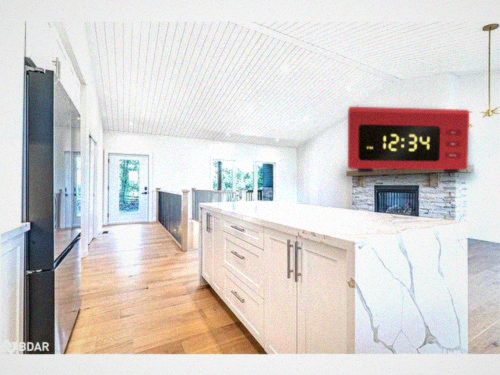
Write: h=12 m=34
